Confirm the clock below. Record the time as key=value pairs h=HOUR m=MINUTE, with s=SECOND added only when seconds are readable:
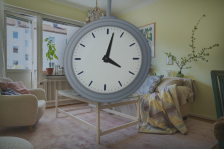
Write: h=4 m=2
